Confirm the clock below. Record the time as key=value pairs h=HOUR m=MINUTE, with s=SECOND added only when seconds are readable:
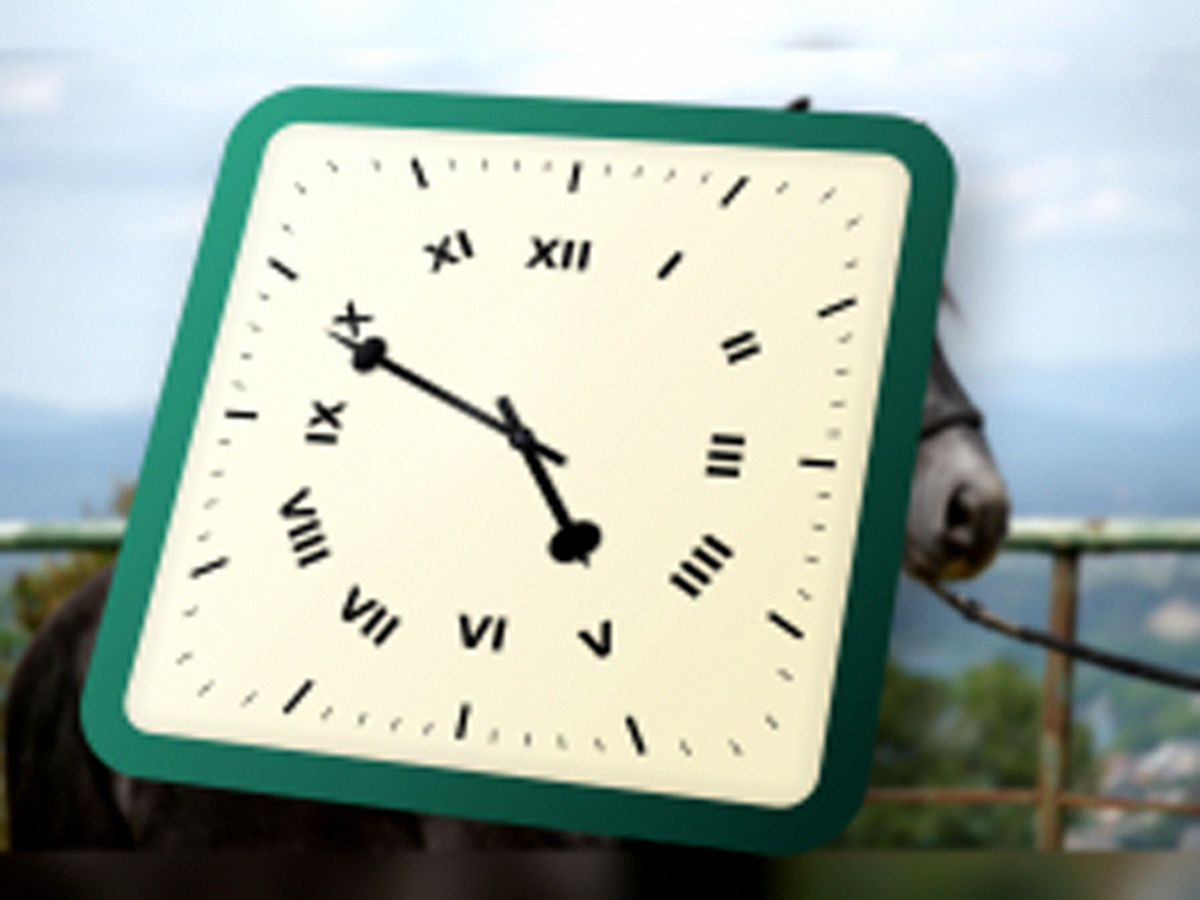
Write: h=4 m=49
